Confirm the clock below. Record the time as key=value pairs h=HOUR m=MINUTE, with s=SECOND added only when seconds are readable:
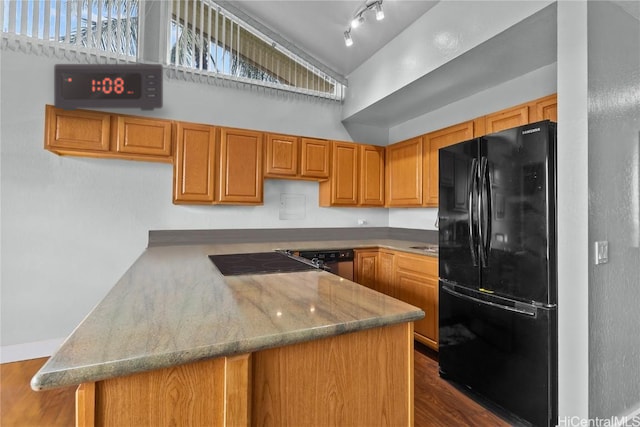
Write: h=1 m=8
